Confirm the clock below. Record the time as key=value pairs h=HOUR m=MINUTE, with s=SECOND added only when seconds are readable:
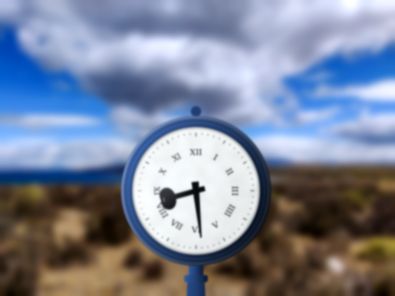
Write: h=8 m=29
